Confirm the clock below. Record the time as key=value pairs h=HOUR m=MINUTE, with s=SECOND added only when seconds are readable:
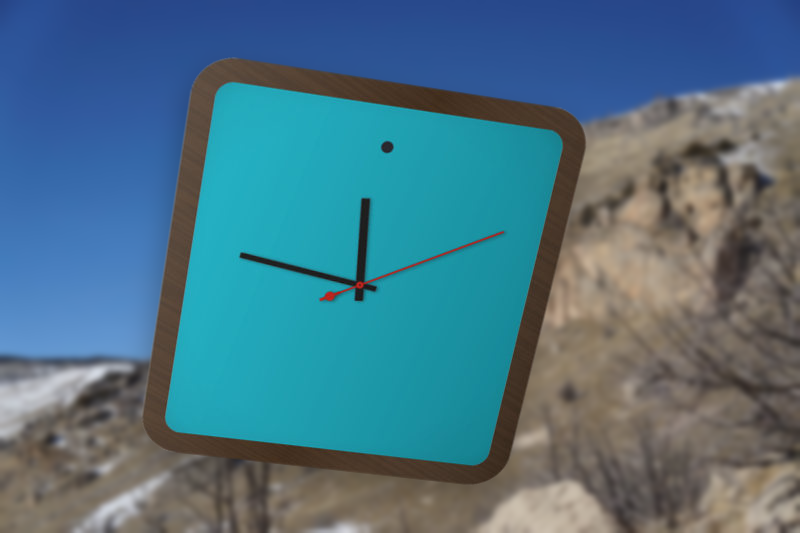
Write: h=11 m=46 s=10
